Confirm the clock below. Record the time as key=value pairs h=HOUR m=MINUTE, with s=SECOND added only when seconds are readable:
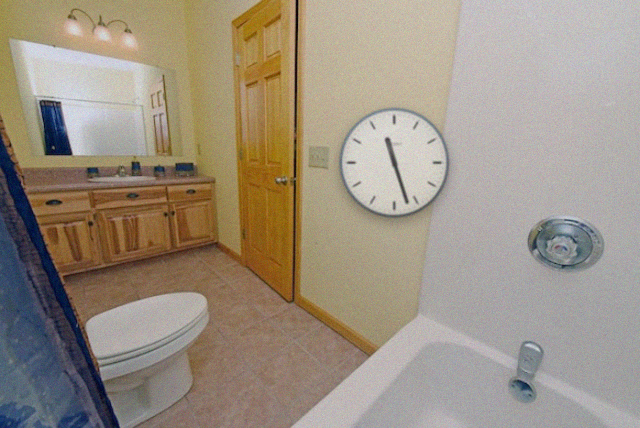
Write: h=11 m=27
